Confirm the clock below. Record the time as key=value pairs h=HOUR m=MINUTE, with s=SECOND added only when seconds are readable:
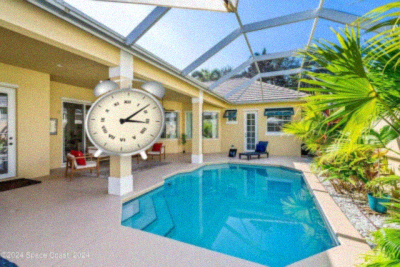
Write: h=3 m=8
